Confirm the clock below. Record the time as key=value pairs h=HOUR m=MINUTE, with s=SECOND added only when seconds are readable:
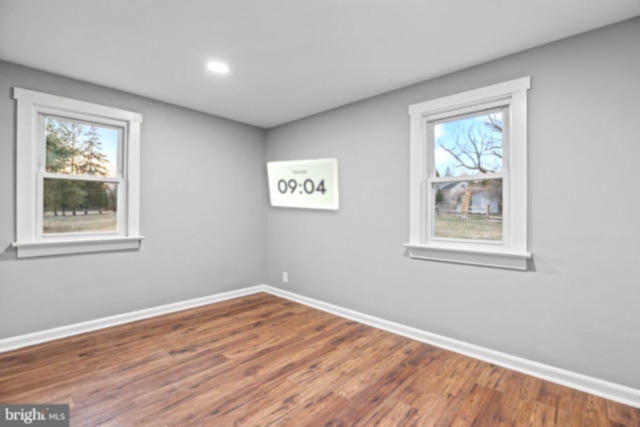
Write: h=9 m=4
